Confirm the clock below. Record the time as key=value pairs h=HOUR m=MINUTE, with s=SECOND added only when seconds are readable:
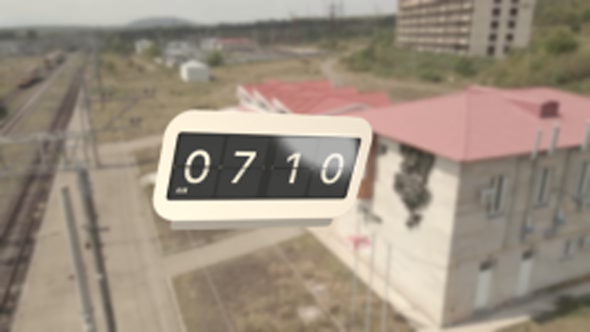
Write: h=7 m=10
